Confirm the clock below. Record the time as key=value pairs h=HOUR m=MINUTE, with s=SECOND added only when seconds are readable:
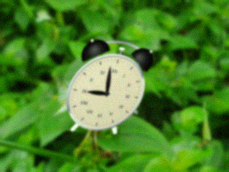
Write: h=8 m=58
